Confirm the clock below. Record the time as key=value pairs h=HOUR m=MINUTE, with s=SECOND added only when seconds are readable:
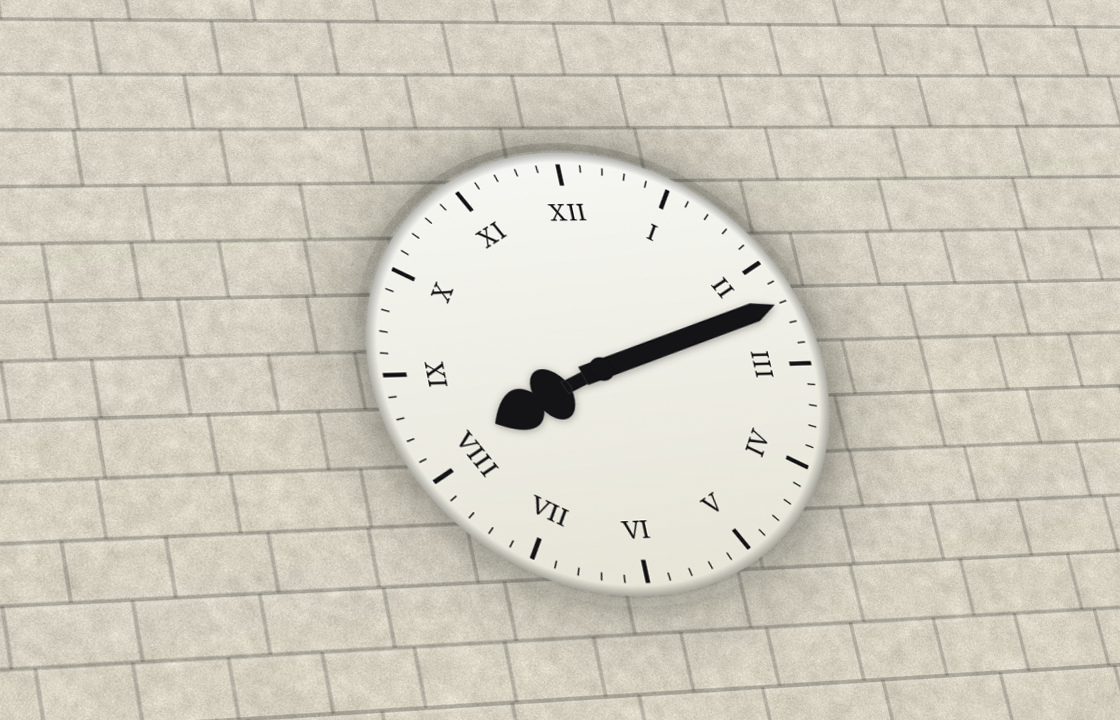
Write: h=8 m=12
